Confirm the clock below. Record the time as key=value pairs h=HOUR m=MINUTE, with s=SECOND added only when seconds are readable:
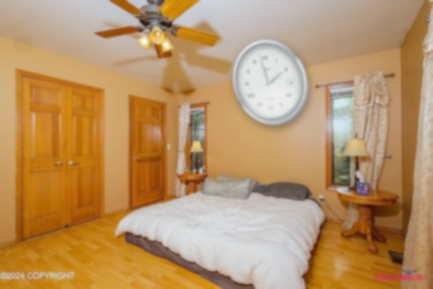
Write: h=1 m=58
